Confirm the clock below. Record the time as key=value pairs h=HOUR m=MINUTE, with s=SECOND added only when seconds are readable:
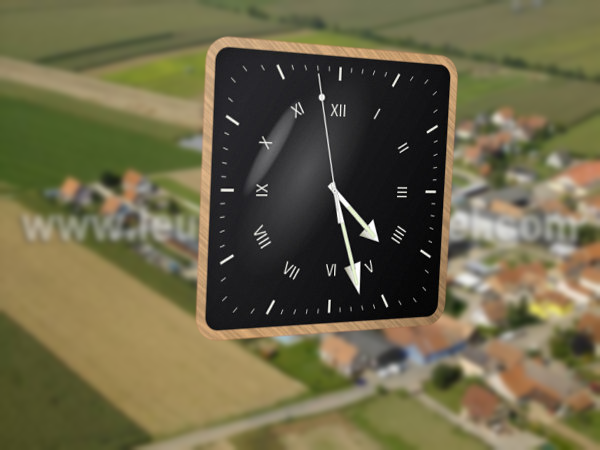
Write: h=4 m=26 s=58
